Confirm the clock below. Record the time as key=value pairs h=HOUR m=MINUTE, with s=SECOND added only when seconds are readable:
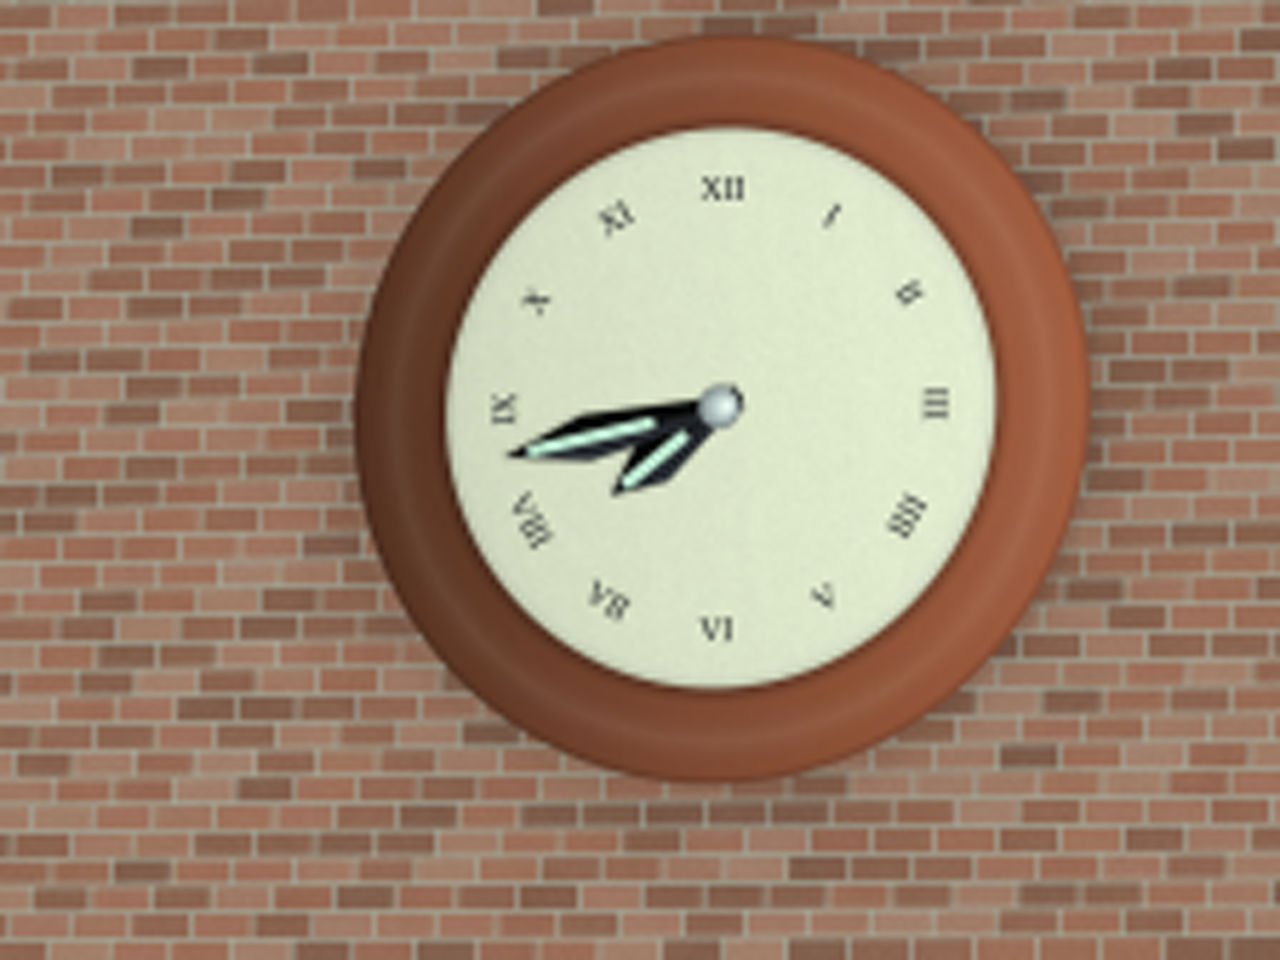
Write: h=7 m=43
